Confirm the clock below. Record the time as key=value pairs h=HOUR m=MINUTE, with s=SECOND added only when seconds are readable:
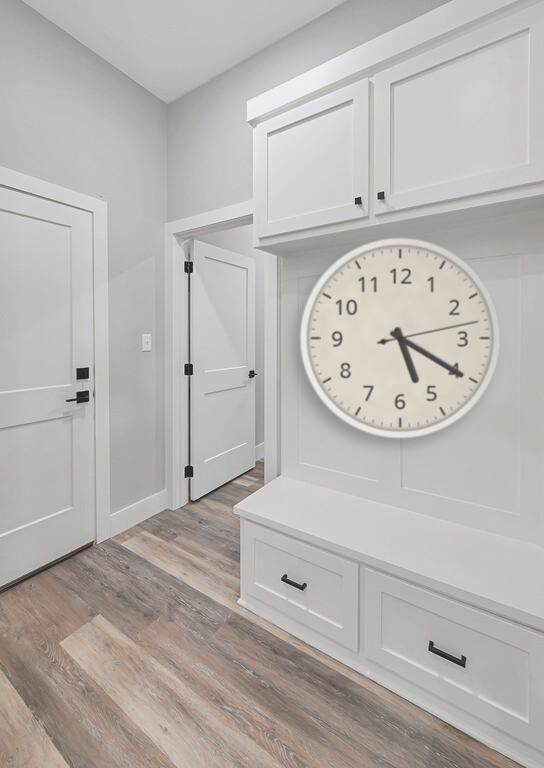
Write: h=5 m=20 s=13
